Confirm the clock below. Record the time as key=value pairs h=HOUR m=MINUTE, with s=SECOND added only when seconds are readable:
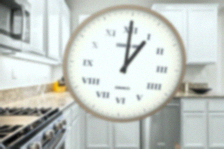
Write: h=1 m=0
